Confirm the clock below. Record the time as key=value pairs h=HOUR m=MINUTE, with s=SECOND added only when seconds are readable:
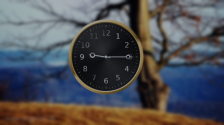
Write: h=9 m=15
